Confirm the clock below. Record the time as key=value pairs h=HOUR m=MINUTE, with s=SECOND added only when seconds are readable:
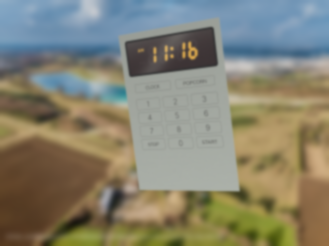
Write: h=11 m=16
